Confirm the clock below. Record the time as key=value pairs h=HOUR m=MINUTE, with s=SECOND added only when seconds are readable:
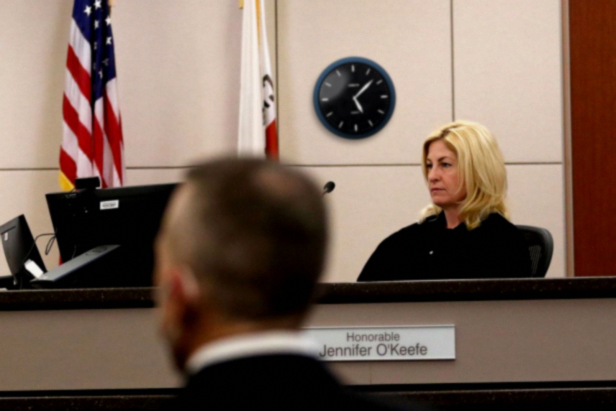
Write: h=5 m=8
